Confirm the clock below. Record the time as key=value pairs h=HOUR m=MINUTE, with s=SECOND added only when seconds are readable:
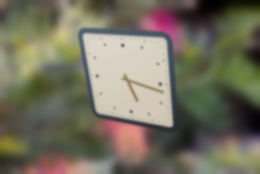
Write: h=5 m=17
